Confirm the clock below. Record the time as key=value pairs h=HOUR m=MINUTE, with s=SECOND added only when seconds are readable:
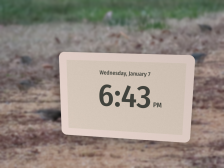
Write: h=6 m=43
